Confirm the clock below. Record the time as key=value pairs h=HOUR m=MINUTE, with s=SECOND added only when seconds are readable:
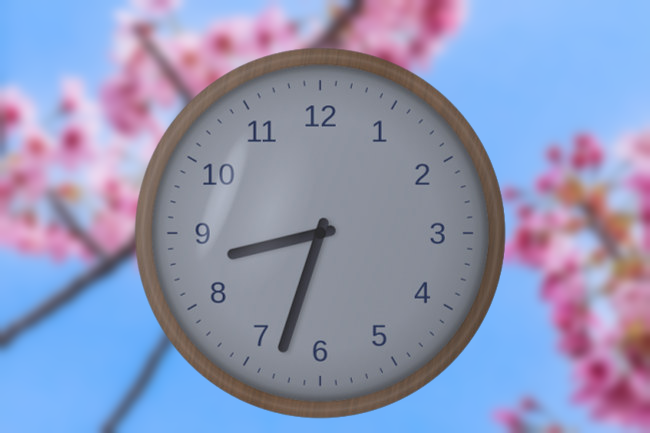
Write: h=8 m=33
